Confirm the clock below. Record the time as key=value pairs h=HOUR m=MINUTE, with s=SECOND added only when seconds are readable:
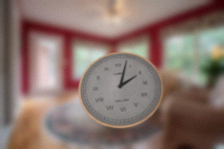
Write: h=2 m=3
